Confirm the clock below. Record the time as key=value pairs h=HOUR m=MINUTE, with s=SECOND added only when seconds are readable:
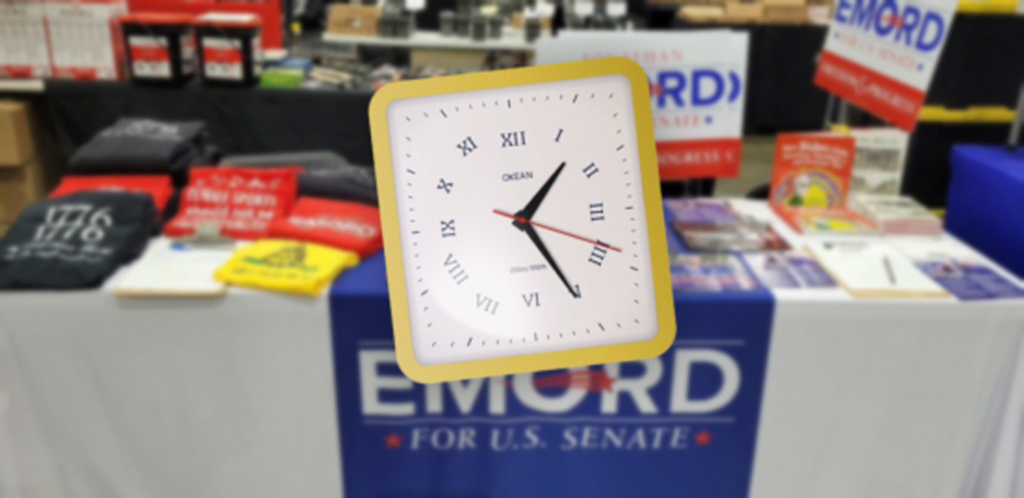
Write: h=1 m=25 s=19
